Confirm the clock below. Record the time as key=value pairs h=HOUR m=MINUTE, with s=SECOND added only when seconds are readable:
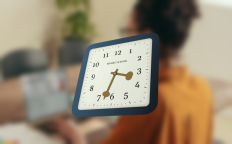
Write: h=3 m=33
